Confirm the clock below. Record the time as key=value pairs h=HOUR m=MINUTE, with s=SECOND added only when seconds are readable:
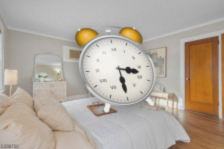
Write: h=3 m=30
